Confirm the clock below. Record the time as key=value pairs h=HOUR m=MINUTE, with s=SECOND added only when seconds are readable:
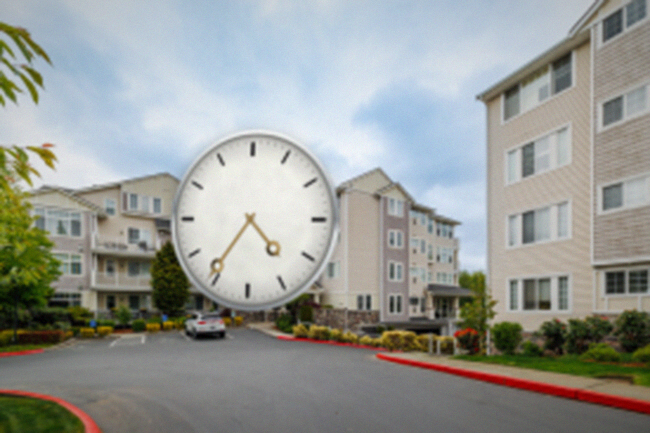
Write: h=4 m=36
